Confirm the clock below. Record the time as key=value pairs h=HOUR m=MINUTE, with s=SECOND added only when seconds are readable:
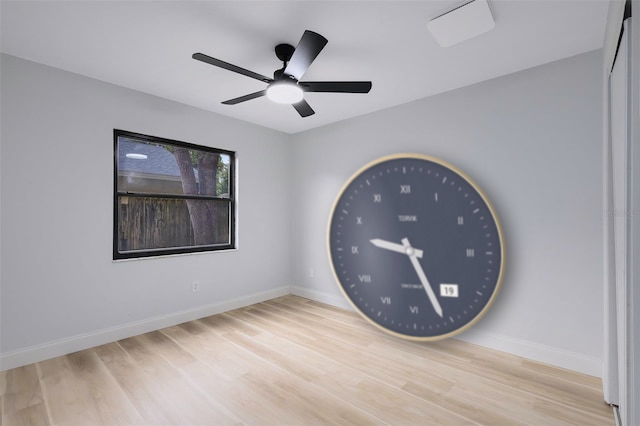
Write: h=9 m=26
